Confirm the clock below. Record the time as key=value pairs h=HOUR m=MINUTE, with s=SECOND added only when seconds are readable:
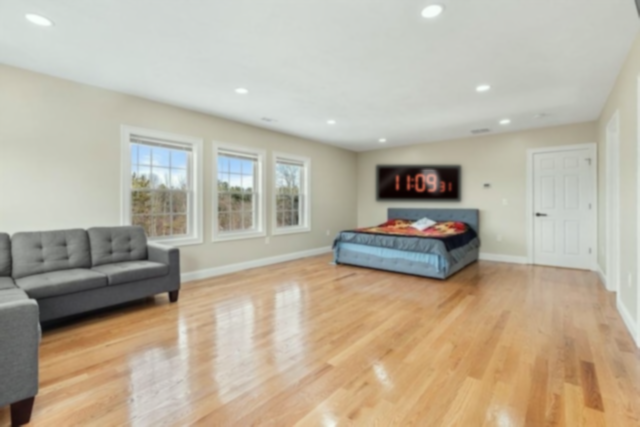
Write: h=11 m=9
